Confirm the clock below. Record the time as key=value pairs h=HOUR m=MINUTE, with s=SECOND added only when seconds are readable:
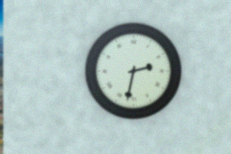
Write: h=2 m=32
